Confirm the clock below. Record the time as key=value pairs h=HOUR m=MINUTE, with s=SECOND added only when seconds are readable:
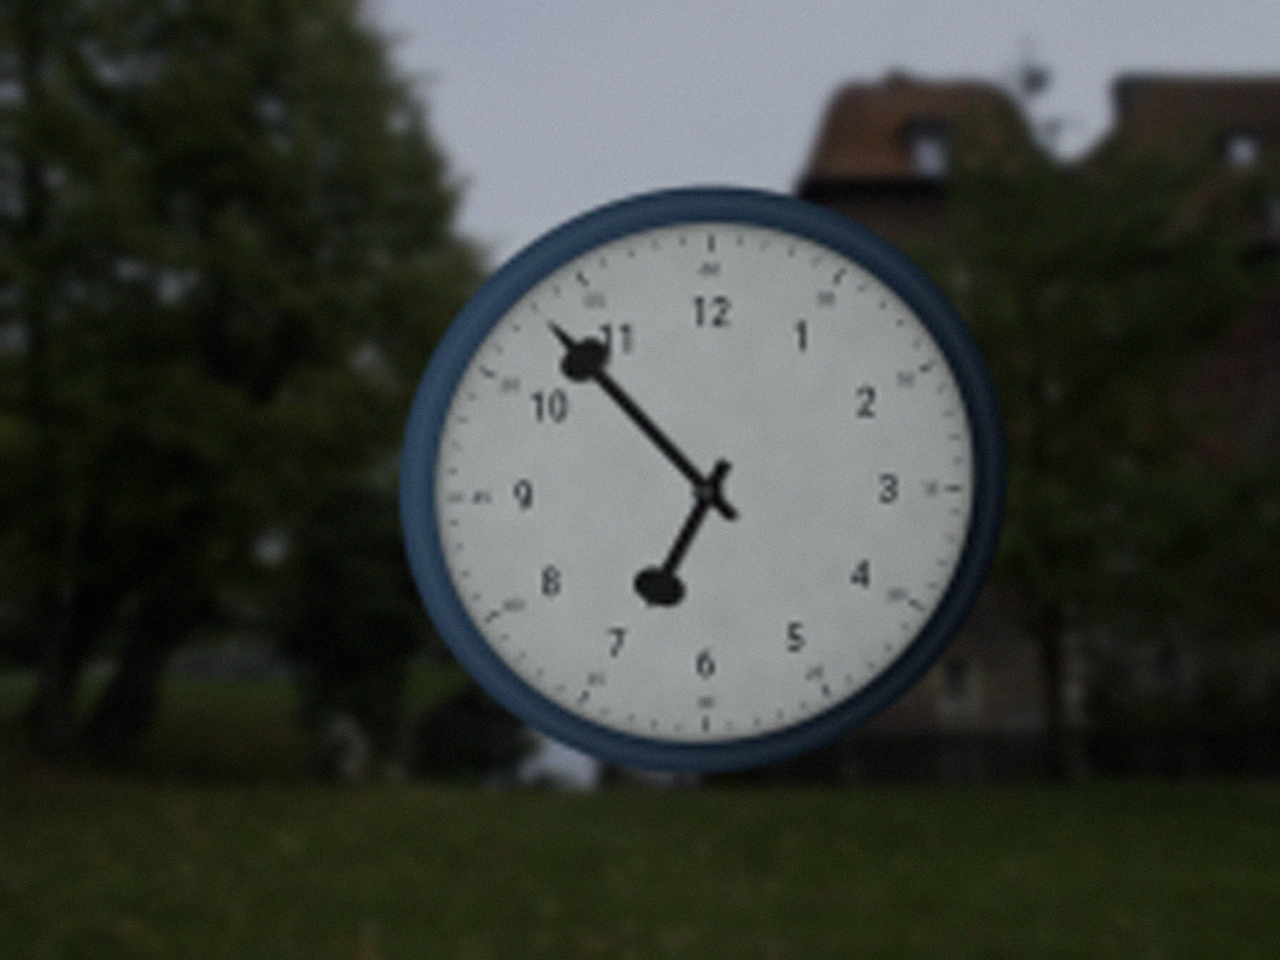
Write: h=6 m=53
